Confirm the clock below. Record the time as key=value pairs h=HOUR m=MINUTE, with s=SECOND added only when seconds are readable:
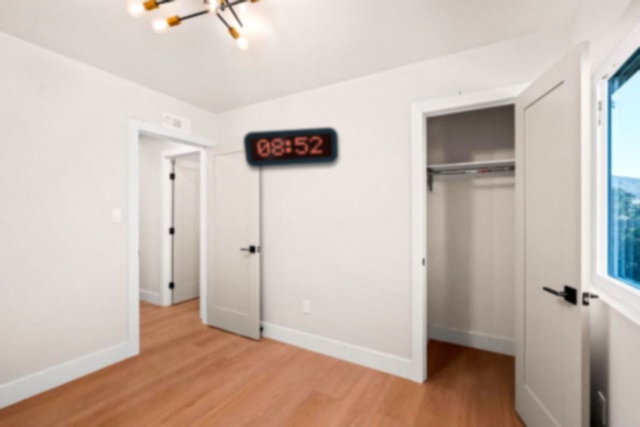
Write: h=8 m=52
